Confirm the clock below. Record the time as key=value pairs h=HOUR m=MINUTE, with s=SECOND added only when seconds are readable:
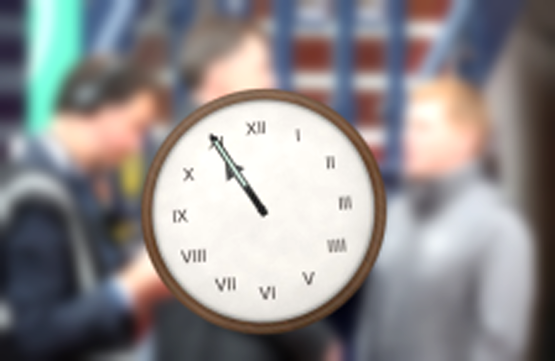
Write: h=10 m=55
